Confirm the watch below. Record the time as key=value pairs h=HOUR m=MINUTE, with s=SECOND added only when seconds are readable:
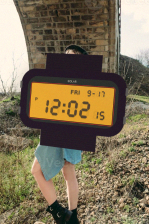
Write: h=12 m=2 s=15
